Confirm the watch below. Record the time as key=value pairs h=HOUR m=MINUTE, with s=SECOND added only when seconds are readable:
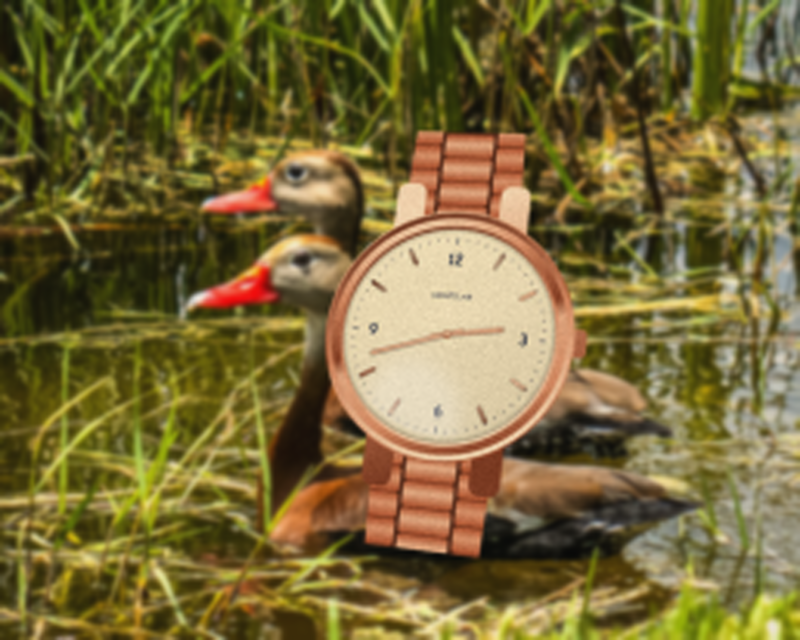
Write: h=2 m=42
